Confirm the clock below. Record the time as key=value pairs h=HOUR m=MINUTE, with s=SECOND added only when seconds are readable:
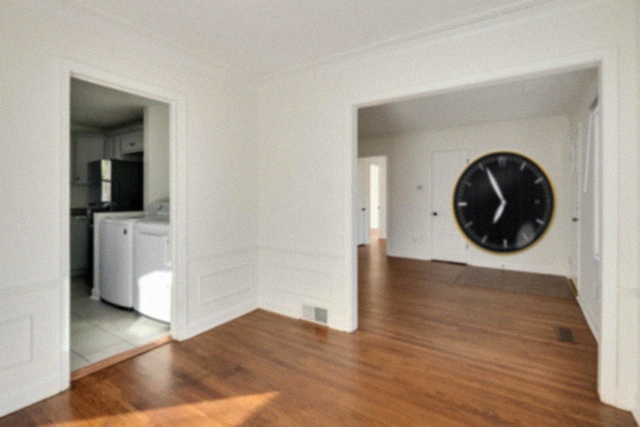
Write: h=6 m=56
